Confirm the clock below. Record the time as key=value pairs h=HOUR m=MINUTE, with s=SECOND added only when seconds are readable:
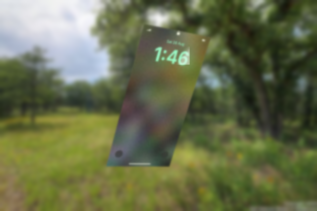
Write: h=1 m=46
